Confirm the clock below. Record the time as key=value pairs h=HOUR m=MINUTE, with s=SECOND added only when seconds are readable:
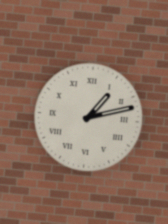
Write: h=1 m=12
